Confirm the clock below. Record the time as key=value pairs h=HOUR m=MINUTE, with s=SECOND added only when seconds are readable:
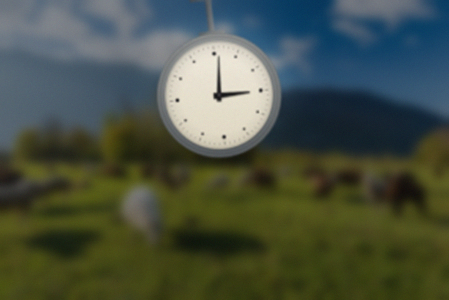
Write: h=3 m=1
